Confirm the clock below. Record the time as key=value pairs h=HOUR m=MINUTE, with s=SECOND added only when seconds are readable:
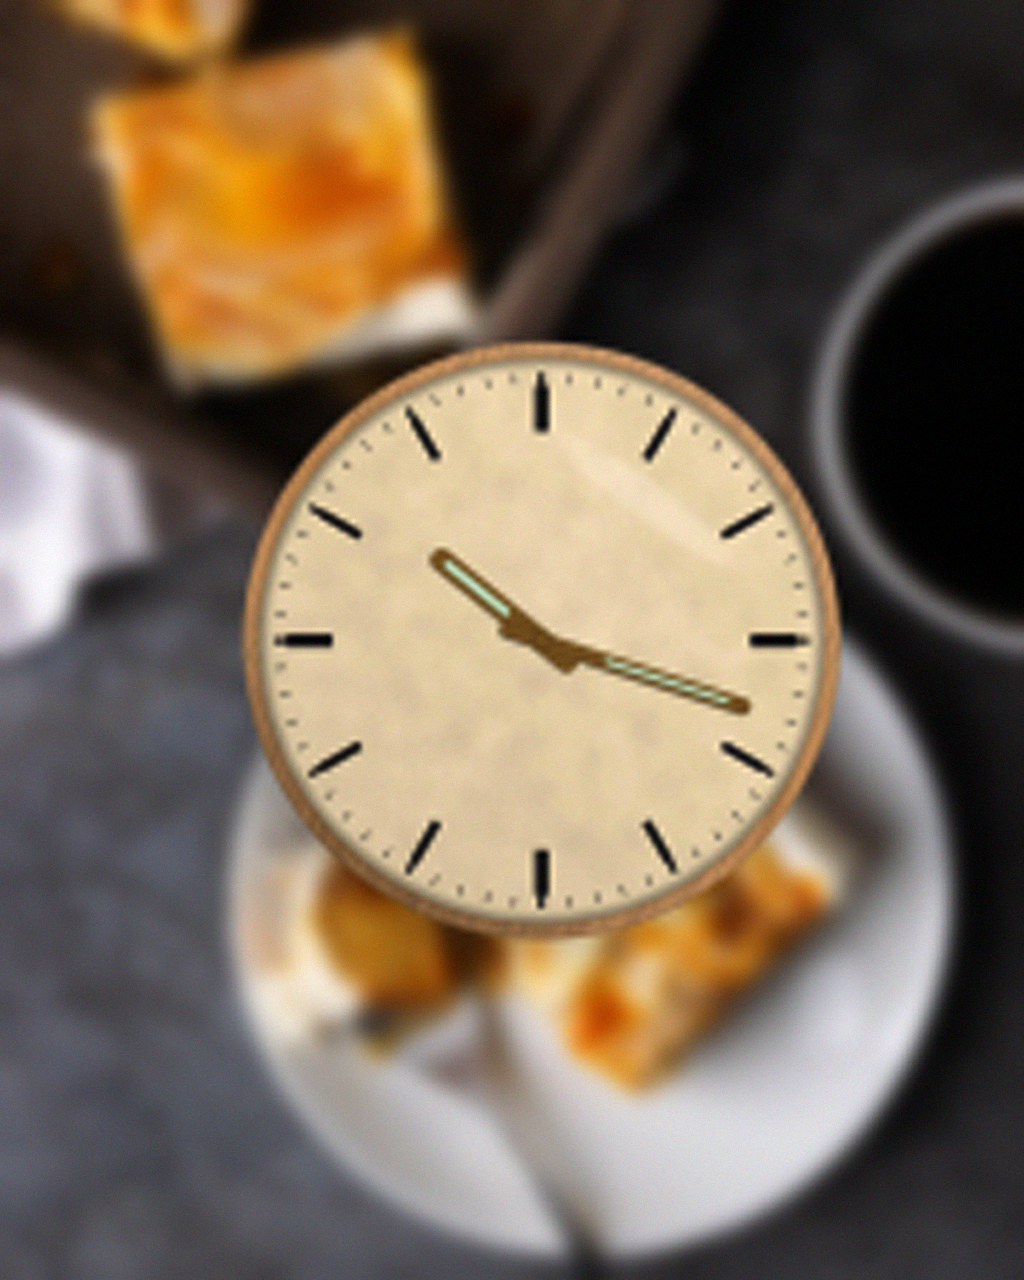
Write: h=10 m=18
